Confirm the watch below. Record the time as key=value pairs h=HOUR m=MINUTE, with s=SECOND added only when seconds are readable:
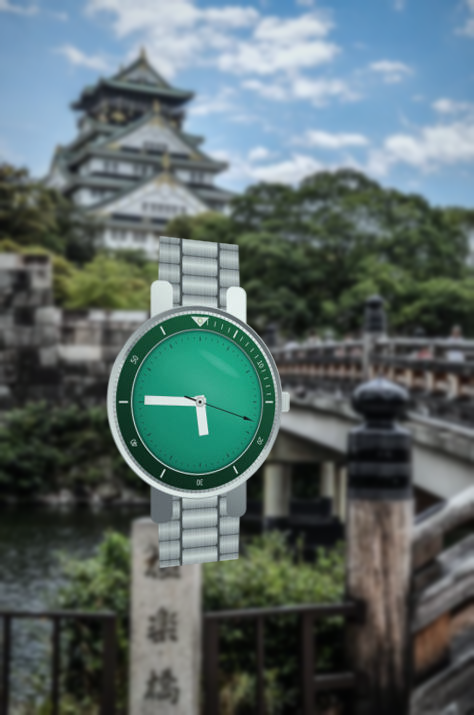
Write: h=5 m=45 s=18
